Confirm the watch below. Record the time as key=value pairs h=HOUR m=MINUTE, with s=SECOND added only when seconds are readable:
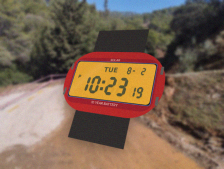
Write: h=10 m=23 s=19
